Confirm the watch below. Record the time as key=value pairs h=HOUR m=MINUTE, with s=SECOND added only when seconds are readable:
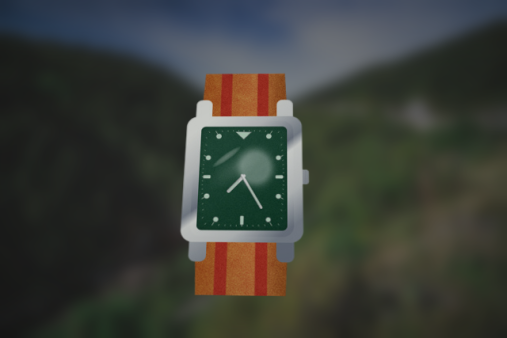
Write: h=7 m=25
